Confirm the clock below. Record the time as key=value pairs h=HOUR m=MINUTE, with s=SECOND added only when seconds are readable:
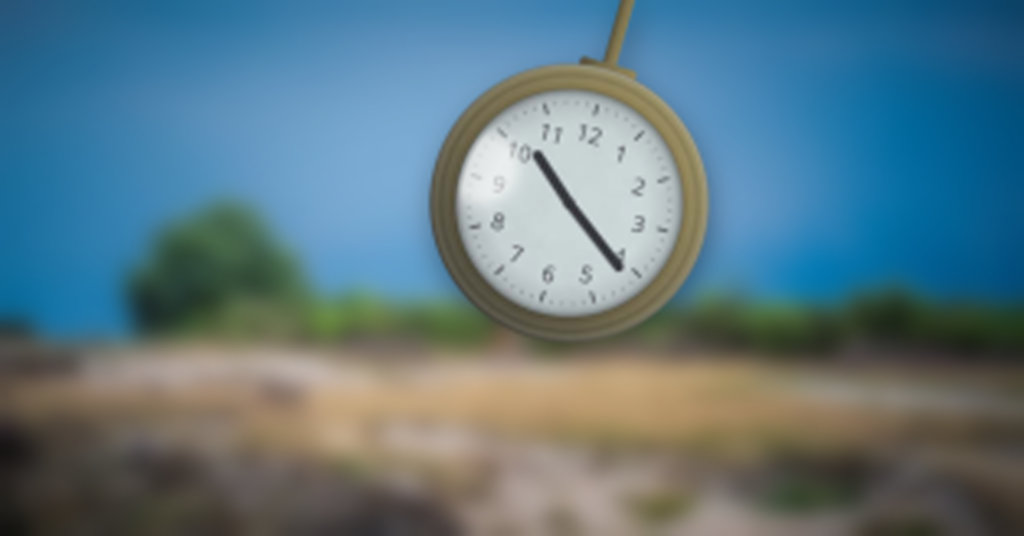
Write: h=10 m=21
